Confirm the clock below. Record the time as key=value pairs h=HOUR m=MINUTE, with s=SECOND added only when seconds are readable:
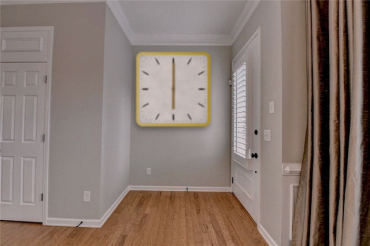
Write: h=6 m=0
